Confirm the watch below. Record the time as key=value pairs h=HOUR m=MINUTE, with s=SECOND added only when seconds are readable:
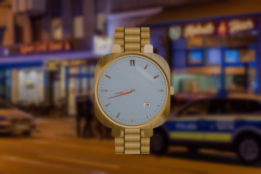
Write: h=8 m=42
